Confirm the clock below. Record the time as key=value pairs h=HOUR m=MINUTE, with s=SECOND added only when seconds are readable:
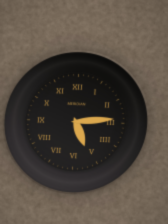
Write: h=5 m=14
